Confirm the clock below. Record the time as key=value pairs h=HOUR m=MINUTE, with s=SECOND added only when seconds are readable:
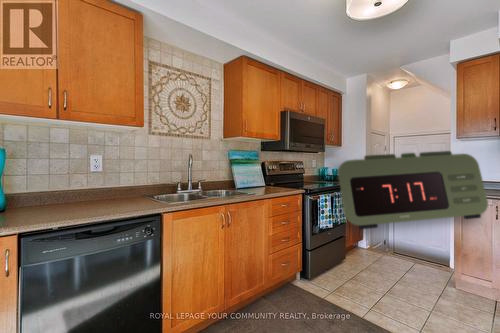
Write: h=7 m=17
